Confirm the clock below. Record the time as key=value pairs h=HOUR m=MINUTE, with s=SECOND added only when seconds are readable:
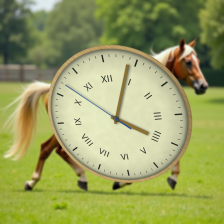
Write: h=4 m=3 s=52
